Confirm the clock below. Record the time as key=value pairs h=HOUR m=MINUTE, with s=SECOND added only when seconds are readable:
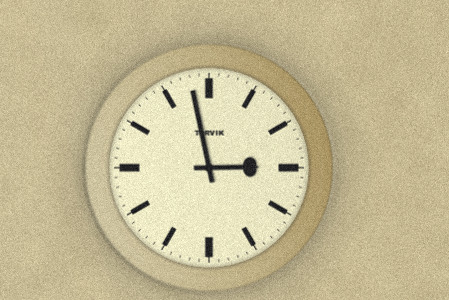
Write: h=2 m=58
